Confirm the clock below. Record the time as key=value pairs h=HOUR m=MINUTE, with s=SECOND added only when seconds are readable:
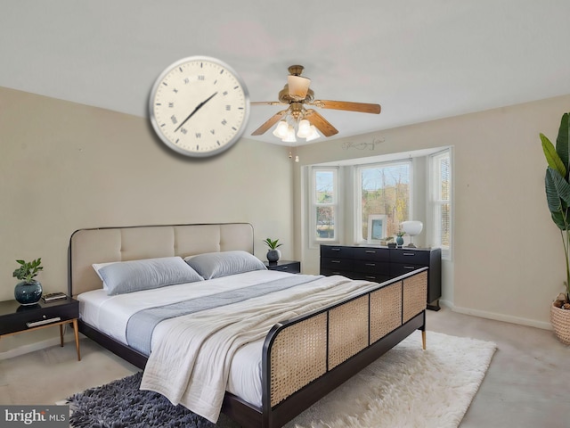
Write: h=1 m=37
